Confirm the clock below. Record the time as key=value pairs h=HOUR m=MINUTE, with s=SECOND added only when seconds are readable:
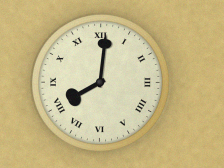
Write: h=8 m=1
